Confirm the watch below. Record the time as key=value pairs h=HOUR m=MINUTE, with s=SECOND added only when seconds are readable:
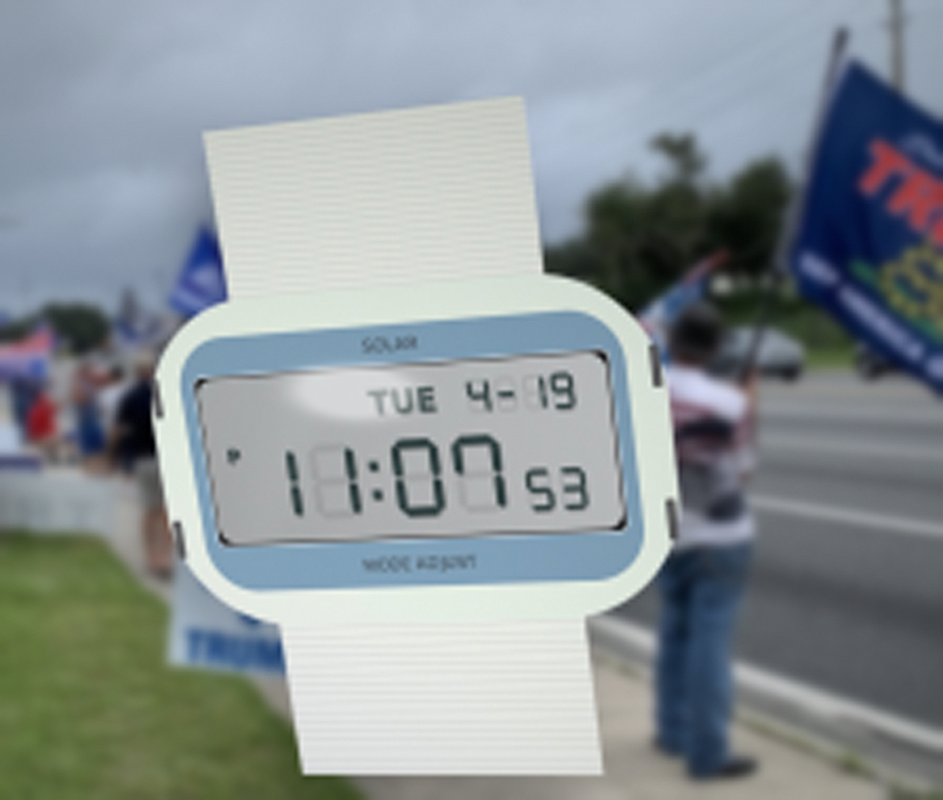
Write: h=11 m=7 s=53
